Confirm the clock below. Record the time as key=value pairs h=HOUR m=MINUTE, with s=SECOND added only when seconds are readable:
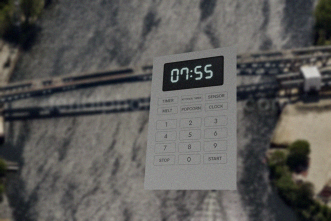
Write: h=7 m=55
